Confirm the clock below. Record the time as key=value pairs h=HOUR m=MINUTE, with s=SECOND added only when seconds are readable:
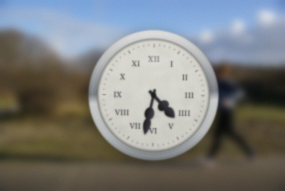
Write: h=4 m=32
